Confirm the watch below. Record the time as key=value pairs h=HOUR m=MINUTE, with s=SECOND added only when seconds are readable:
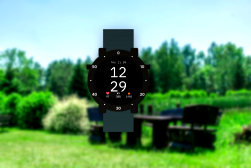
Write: h=12 m=29
